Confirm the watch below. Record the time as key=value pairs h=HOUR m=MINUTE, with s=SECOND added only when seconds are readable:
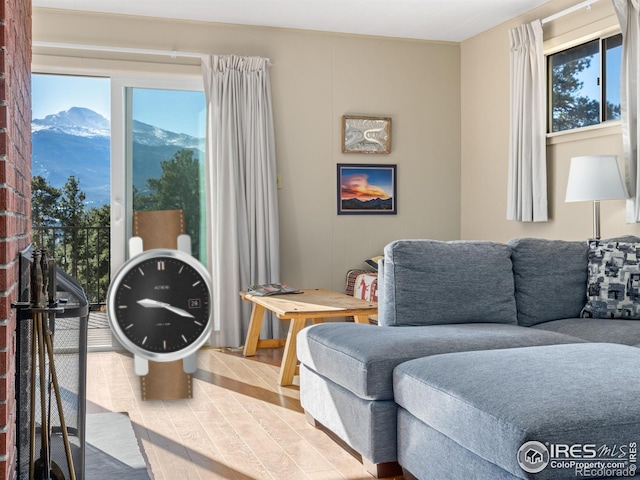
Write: h=9 m=19
